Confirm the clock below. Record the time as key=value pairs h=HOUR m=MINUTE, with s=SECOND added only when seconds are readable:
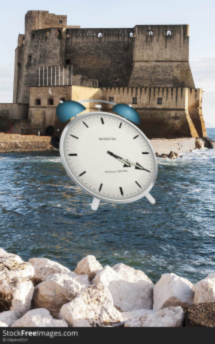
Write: h=4 m=20
